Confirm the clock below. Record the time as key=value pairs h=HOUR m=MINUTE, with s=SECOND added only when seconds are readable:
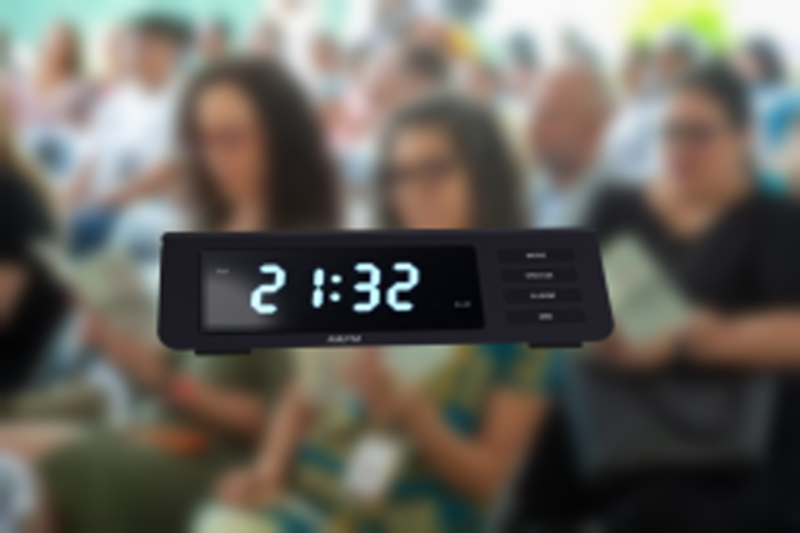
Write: h=21 m=32
